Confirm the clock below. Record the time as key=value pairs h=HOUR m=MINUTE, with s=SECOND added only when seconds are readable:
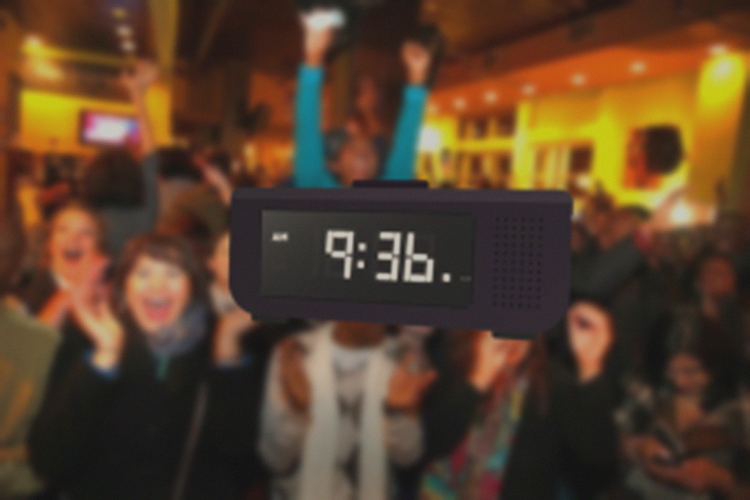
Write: h=9 m=36
